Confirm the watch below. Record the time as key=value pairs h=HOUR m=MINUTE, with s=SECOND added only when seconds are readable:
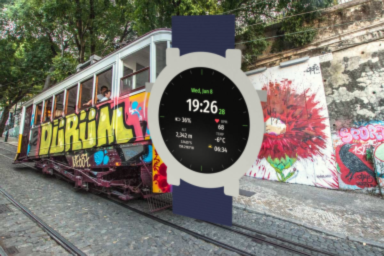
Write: h=19 m=26
